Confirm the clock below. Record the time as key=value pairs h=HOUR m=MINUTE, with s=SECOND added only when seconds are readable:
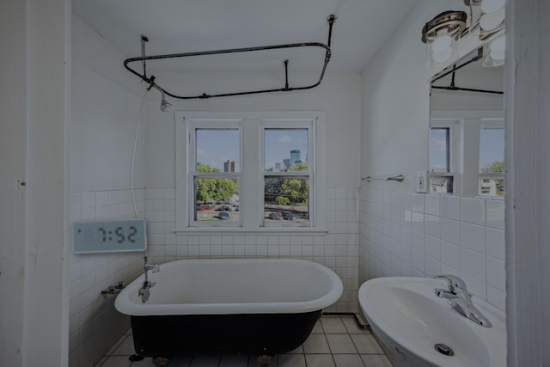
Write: h=7 m=52
